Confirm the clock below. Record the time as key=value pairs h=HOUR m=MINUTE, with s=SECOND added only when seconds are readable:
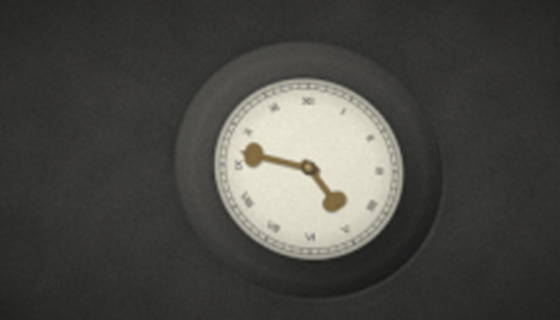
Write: h=4 m=47
